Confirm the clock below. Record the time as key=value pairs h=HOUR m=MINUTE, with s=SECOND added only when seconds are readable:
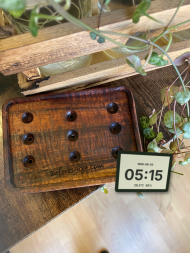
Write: h=5 m=15
